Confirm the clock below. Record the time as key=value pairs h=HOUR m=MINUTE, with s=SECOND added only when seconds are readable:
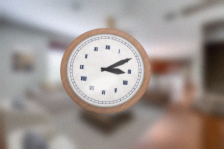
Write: h=3 m=10
